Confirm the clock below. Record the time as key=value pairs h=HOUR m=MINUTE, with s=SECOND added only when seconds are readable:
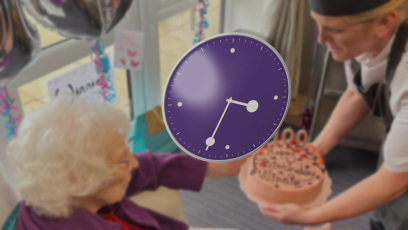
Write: h=3 m=34
